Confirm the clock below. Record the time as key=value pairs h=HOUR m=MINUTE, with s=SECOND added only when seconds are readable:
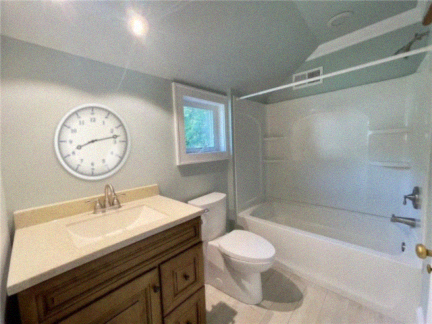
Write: h=8 m=13
